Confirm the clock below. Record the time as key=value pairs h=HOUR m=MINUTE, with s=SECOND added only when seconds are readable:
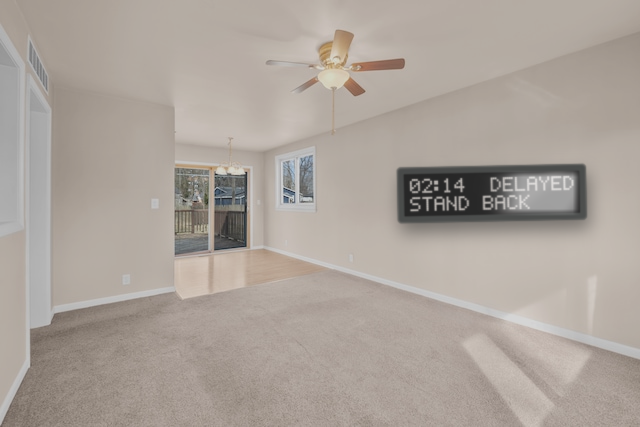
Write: h=2 m=14
